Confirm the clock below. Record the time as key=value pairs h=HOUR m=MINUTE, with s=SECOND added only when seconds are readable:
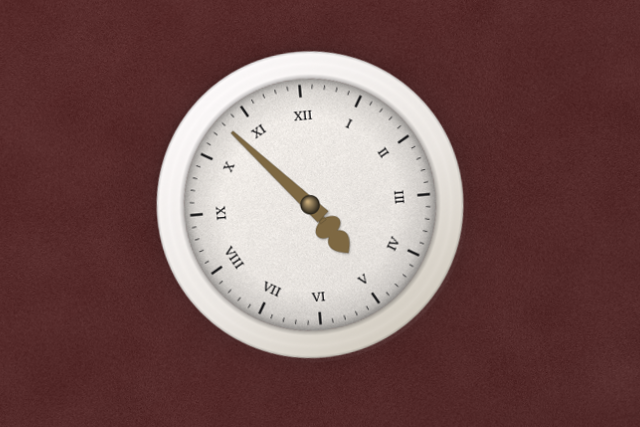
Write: h=4 m=53
